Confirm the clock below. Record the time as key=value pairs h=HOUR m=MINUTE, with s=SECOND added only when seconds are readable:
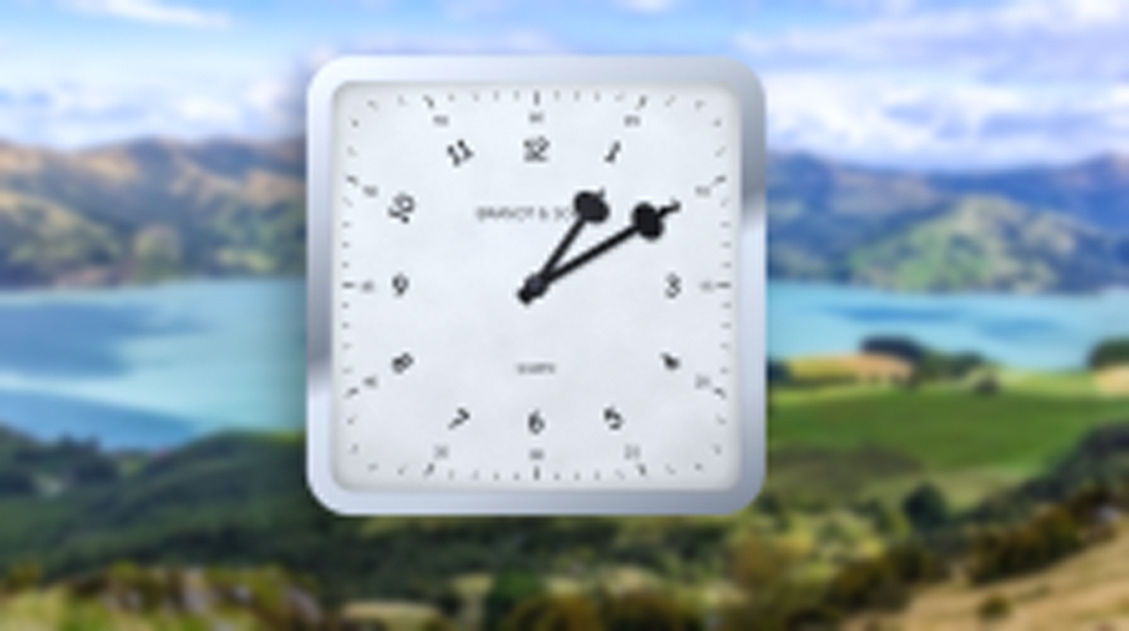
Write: h=1 m=10
